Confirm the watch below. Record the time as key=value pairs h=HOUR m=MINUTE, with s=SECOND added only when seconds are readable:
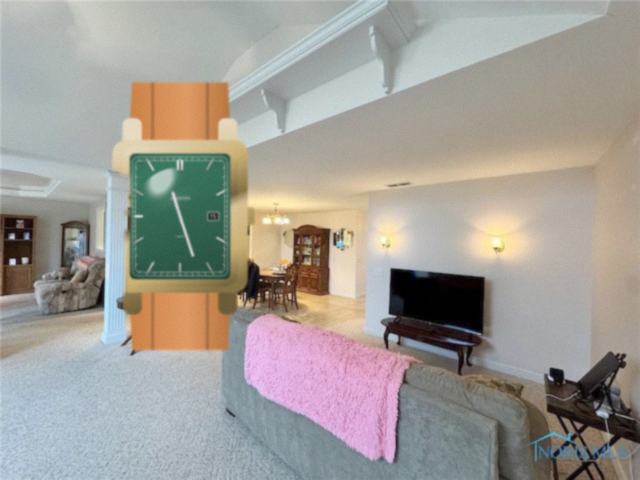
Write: h=11 m=27
